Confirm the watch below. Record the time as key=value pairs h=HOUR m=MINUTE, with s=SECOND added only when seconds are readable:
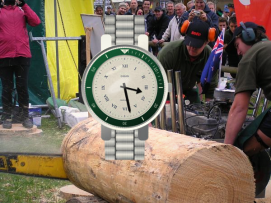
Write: h=3 m=28
